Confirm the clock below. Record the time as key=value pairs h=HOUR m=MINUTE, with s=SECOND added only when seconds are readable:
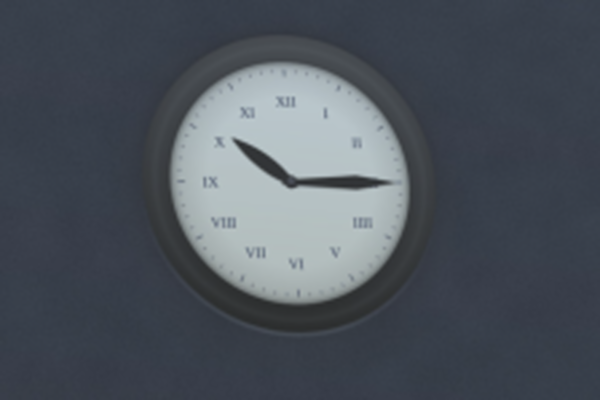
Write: h=10 m=15
